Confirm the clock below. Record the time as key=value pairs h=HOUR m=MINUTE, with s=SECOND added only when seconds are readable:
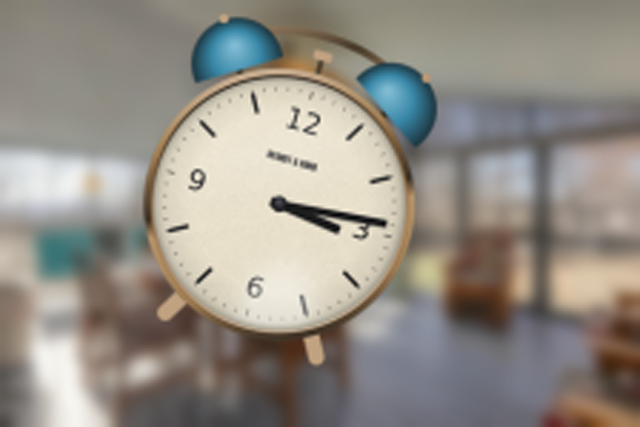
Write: h=3 m=14
